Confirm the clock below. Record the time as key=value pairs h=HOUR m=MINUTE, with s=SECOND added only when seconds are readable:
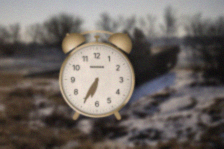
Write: h=6 m=35
